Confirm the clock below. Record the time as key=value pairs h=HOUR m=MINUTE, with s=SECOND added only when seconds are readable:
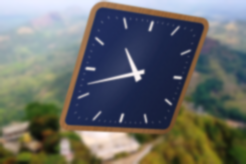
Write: h=10 m=42
